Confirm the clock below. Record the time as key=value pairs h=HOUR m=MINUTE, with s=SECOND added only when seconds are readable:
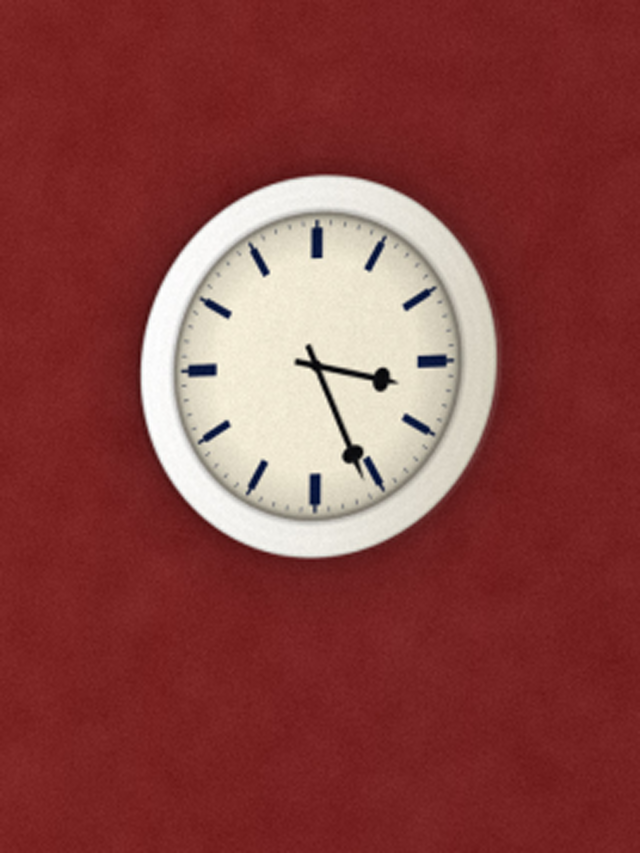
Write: h=3 m=26
